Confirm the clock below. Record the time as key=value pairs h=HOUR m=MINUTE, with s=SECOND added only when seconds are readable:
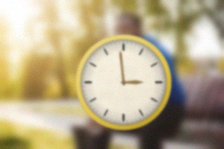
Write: h=2 m=59
